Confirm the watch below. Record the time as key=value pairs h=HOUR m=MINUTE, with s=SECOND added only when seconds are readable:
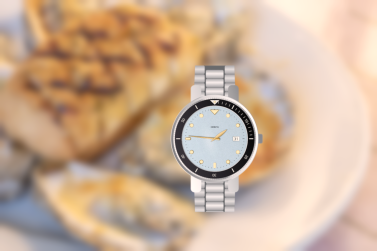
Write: h=1 m=46
